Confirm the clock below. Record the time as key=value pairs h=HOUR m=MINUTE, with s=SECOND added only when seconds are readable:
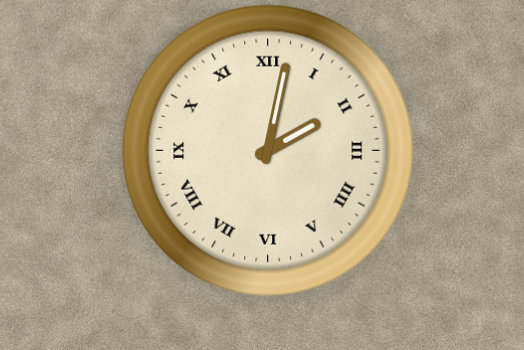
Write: h=2 m=2
